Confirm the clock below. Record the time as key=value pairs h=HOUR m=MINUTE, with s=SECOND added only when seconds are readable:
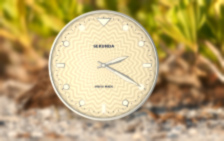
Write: h=2 m=20
